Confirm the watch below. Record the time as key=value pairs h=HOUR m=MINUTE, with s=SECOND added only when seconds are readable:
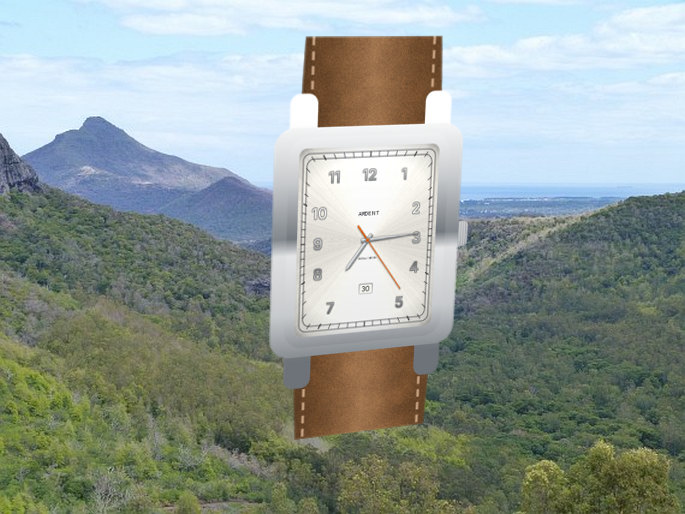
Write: h=7 m=14 s=24
